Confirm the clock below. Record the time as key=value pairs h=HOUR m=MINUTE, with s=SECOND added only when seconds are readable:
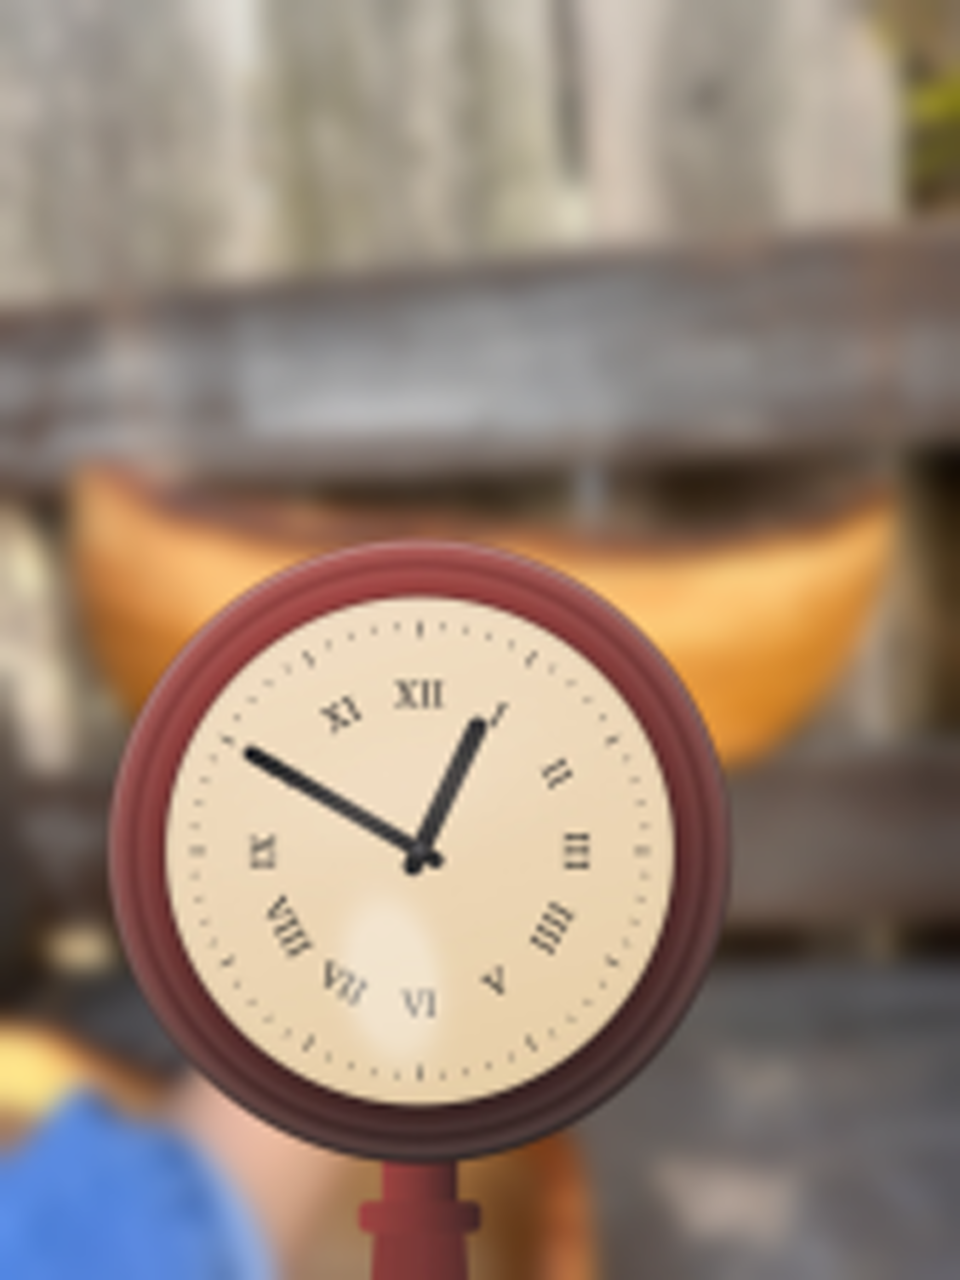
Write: h=12 m=50
